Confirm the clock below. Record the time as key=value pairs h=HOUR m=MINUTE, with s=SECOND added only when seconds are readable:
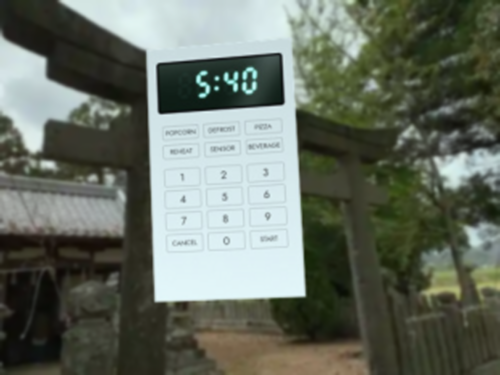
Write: h=5 m=40
